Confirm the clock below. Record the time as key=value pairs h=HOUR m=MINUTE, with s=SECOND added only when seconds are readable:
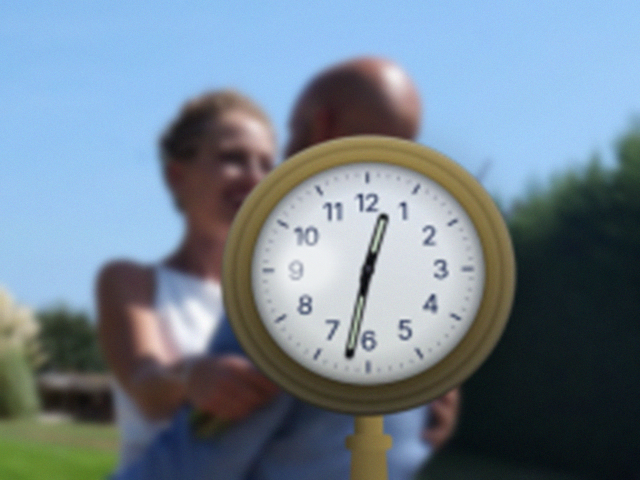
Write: h=12 m=32
